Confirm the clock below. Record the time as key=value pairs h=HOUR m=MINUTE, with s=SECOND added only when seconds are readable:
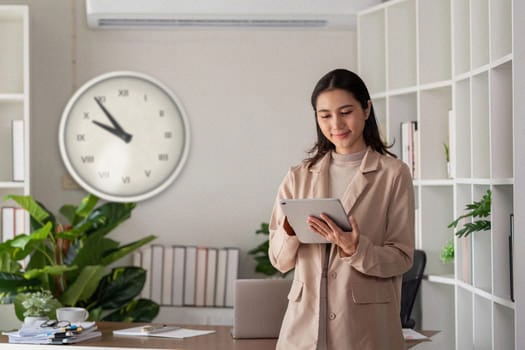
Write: h=9 m=54
